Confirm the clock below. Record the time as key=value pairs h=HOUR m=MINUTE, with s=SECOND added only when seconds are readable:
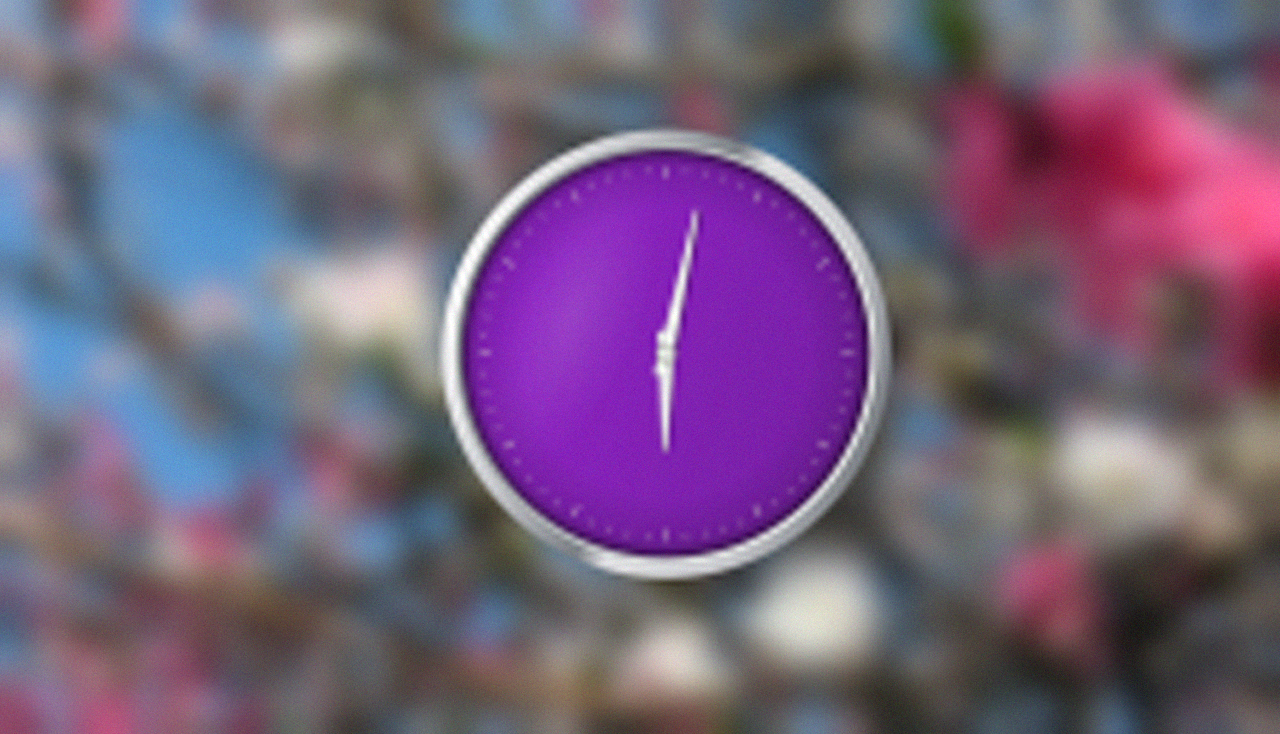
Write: h=6 m=2
